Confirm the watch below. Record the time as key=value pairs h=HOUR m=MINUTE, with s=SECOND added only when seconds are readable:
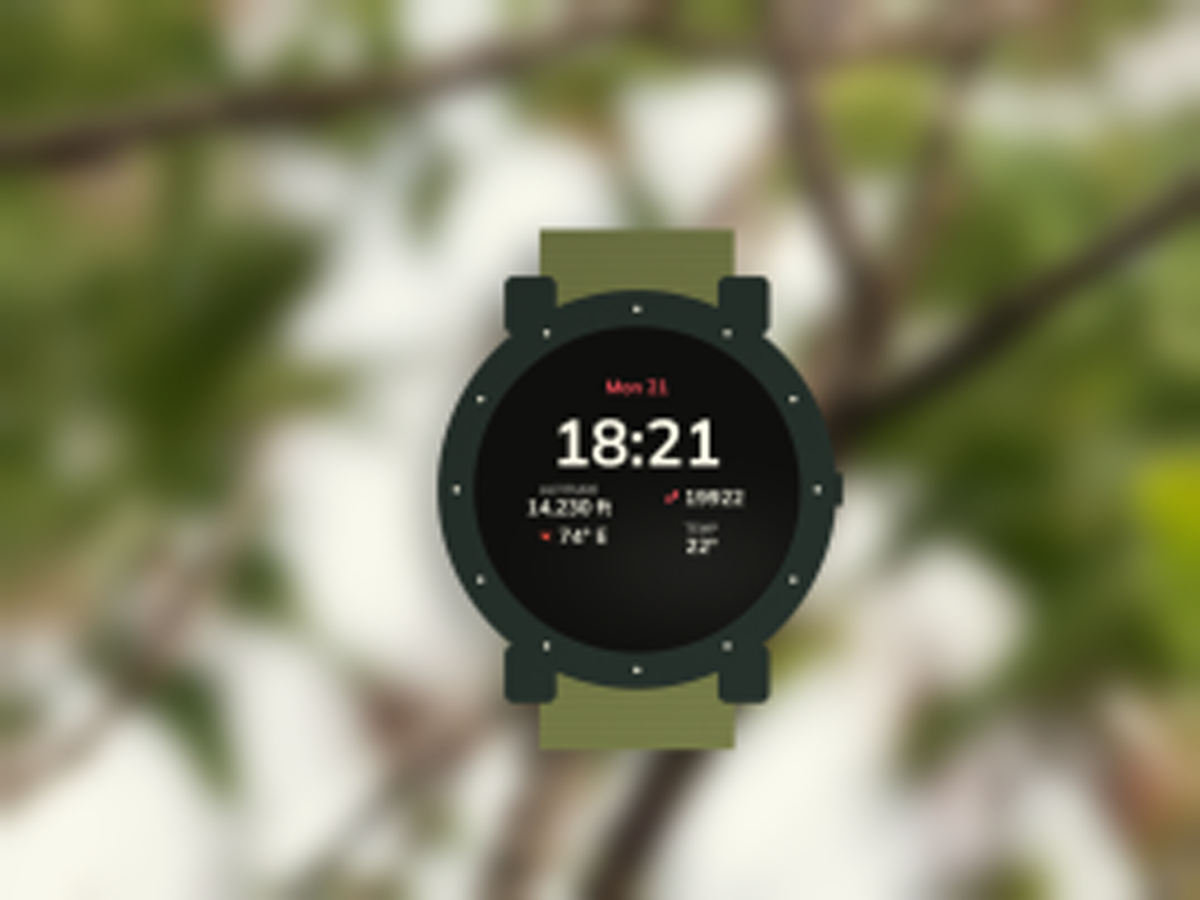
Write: h=18 m=21
